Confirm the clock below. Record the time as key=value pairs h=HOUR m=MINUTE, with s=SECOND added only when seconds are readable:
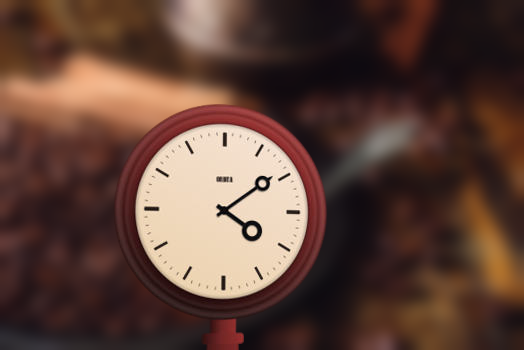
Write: h=4 m=9
